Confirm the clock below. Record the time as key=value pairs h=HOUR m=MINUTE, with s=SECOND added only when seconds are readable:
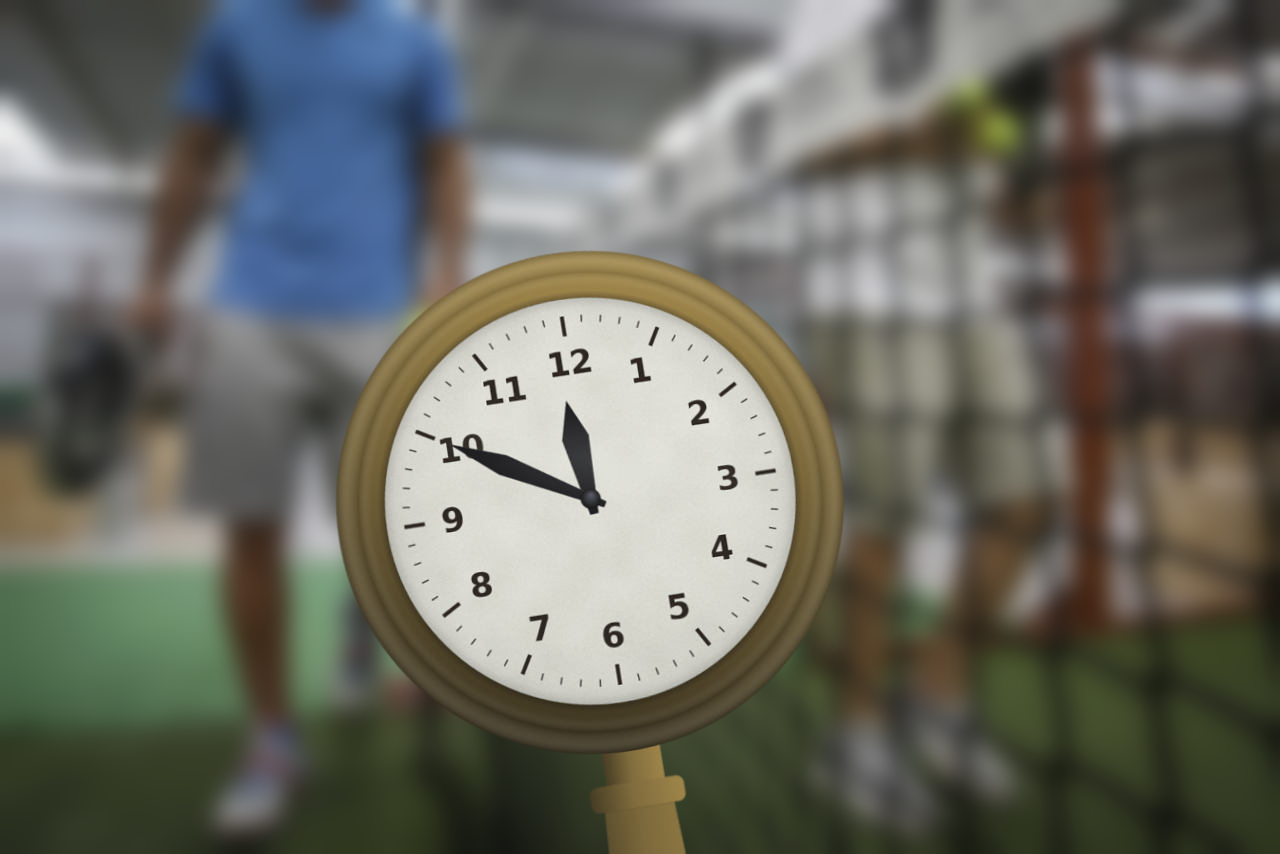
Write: h=11 m=50
